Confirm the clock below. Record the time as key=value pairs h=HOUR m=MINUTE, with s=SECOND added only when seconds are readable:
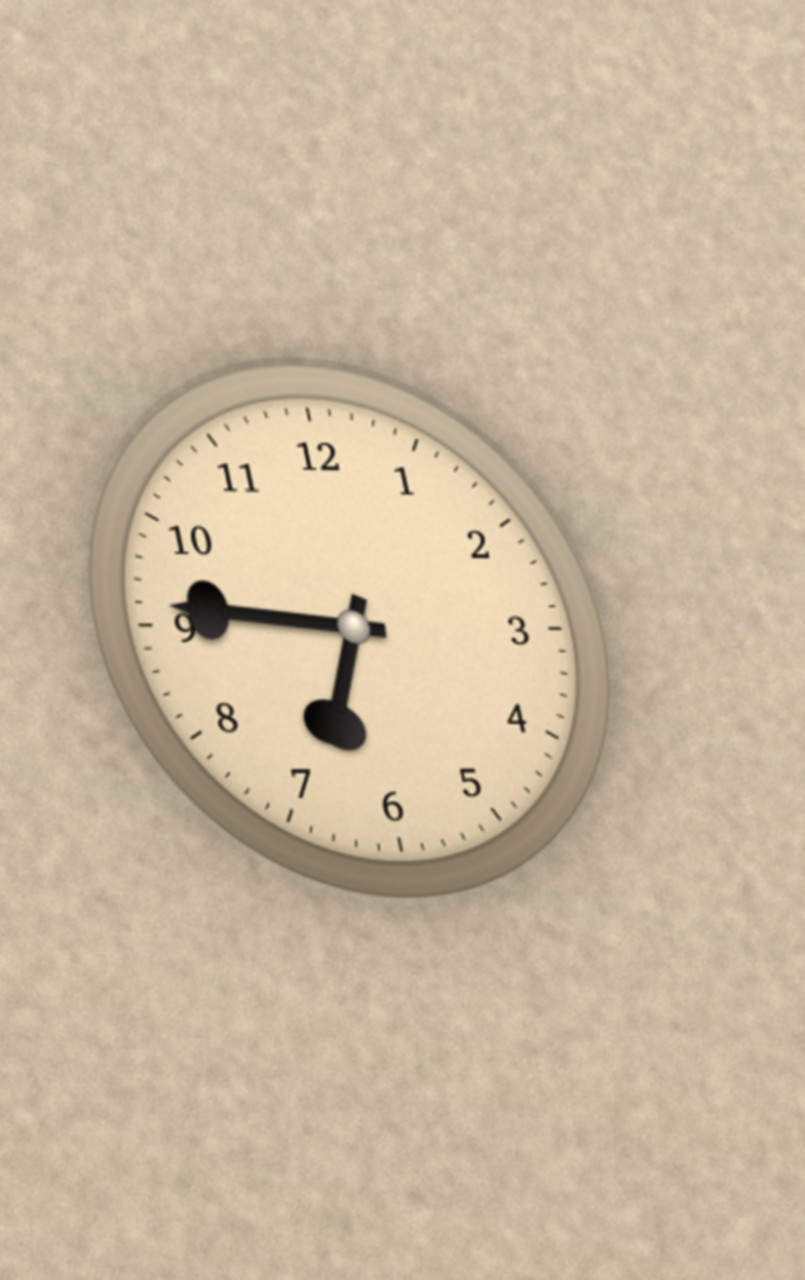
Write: h=6 m=46
